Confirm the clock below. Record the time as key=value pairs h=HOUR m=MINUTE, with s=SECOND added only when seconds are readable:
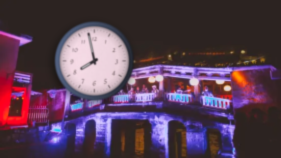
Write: h=7 m=58
